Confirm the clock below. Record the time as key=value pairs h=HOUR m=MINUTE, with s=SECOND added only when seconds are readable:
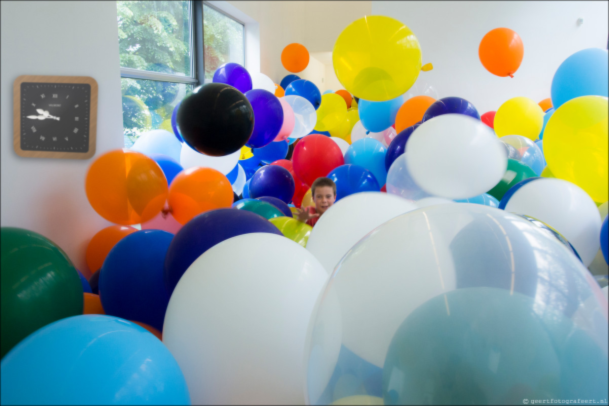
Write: h=9 m=45
